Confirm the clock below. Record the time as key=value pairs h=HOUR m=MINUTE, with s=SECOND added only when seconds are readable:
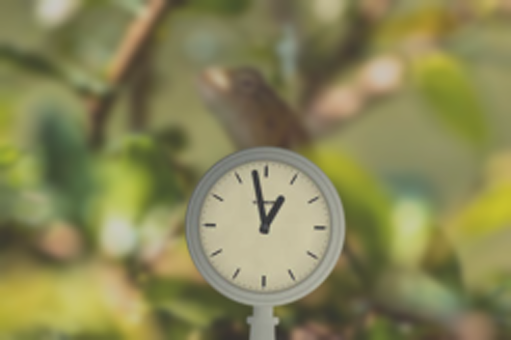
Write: h=12 m=58
